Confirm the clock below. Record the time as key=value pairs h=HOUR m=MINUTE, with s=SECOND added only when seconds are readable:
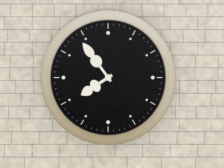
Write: h=7 m=54
